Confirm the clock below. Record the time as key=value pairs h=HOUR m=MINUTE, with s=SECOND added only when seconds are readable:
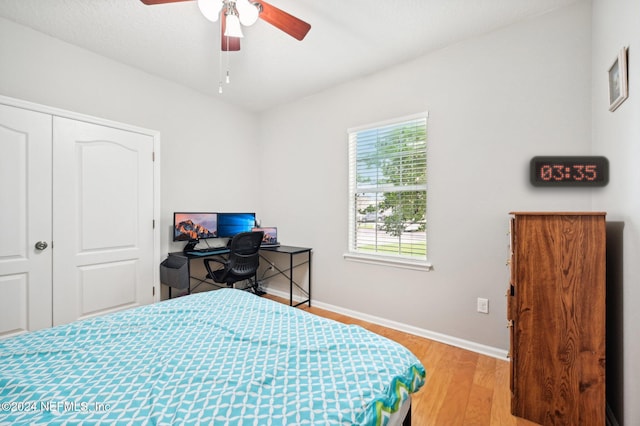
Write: h=3 m=35
